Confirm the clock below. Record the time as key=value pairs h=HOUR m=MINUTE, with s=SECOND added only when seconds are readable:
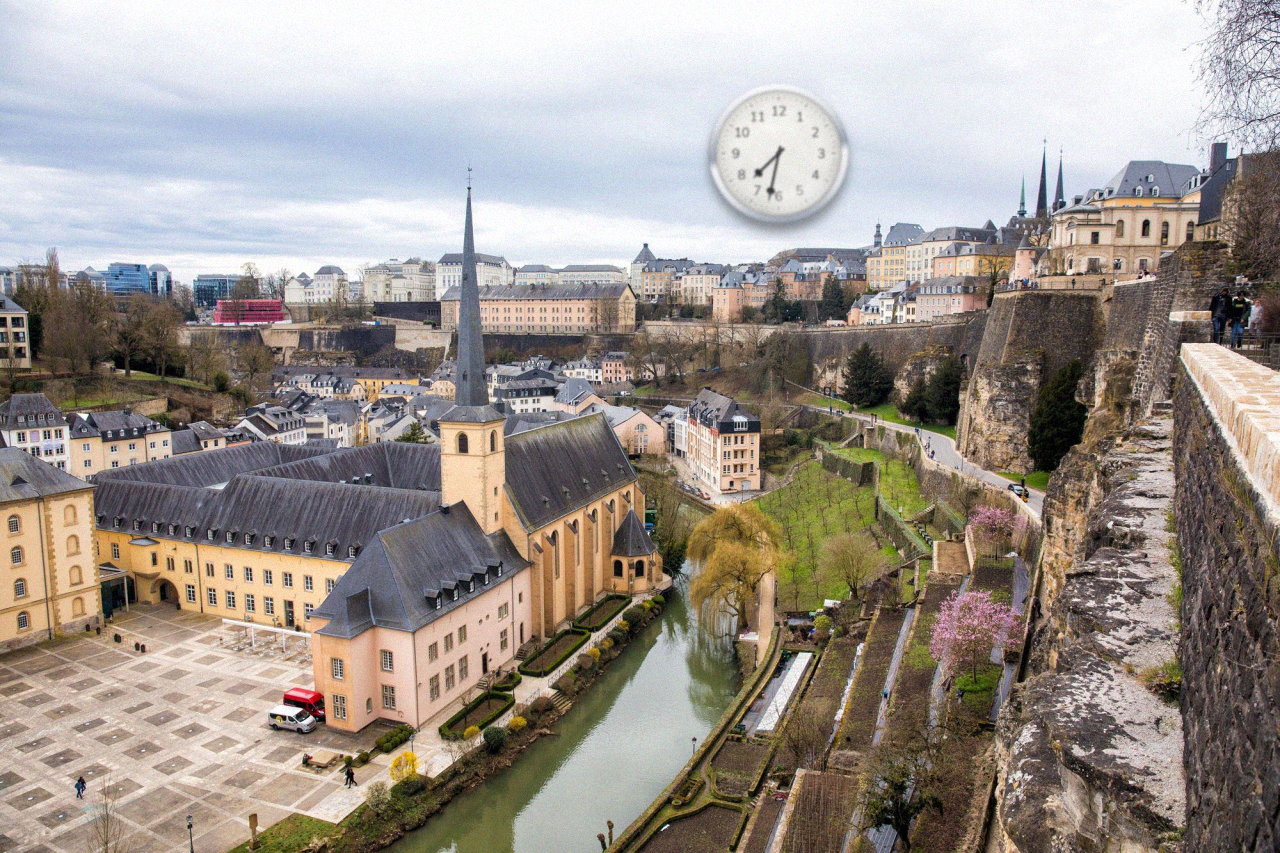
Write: h=7 m=32
